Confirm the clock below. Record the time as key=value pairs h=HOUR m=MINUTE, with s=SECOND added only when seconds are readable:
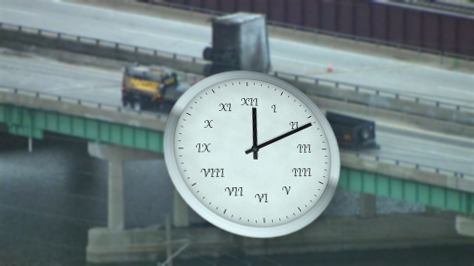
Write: h=12 m=11
